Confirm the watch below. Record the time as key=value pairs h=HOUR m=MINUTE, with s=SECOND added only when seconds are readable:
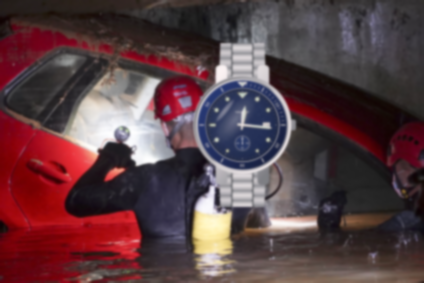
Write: h=12 m=16
